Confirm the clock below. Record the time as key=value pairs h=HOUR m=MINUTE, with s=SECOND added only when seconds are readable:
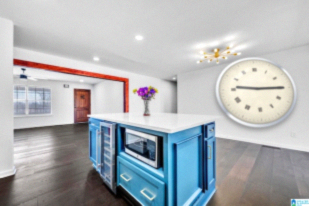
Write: h=9 m=15
